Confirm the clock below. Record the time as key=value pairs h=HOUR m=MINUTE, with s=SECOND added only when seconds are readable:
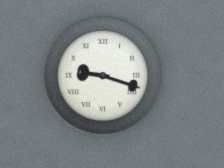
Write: h=9 m=18
